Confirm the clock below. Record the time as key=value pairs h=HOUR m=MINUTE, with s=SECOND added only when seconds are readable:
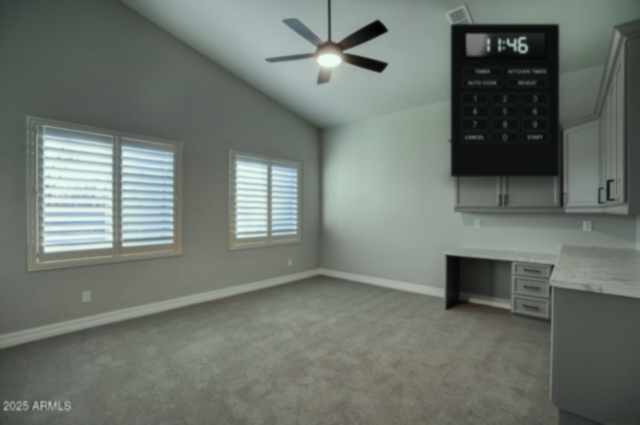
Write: h=11 m=46
